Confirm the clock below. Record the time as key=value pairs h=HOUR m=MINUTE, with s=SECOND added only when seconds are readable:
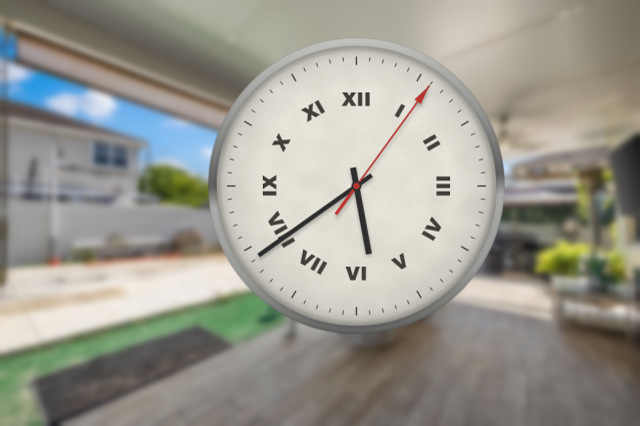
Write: h=5 m=39 s=6
